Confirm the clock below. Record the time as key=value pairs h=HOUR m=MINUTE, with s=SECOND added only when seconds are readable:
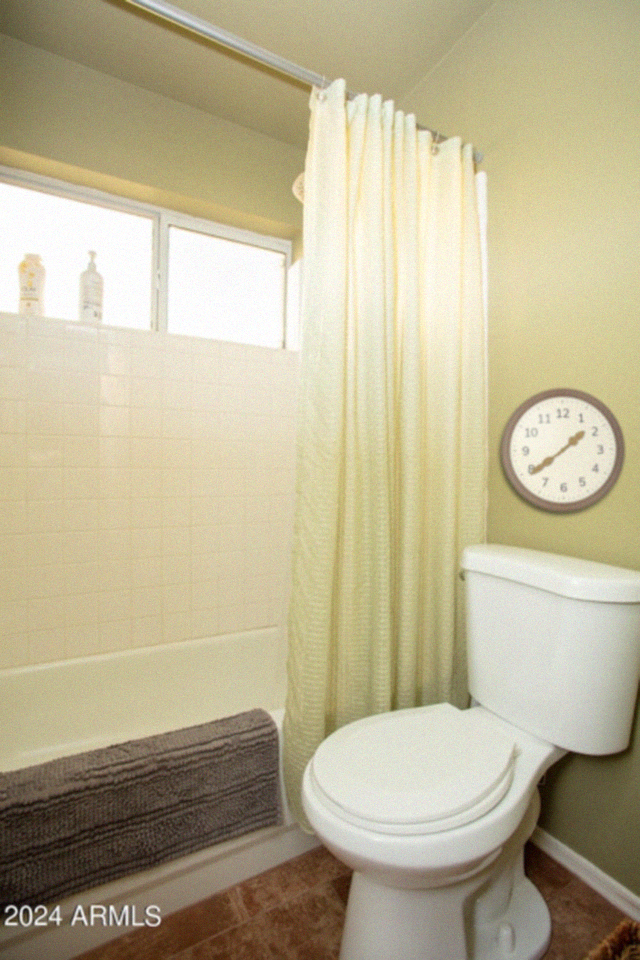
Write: h=1 m=39
